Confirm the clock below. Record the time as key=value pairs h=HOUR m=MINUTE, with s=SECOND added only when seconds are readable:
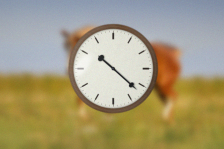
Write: h=10 m=22
